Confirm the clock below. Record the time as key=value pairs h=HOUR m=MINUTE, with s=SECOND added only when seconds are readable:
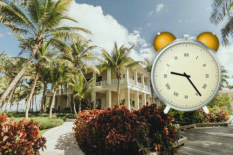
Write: h=9 m=24
